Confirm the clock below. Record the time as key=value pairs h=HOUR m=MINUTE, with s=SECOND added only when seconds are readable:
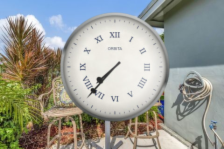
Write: h=7 m=37
